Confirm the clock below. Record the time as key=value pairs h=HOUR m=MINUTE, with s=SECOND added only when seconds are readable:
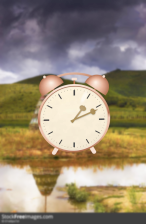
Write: h=1 m=11
